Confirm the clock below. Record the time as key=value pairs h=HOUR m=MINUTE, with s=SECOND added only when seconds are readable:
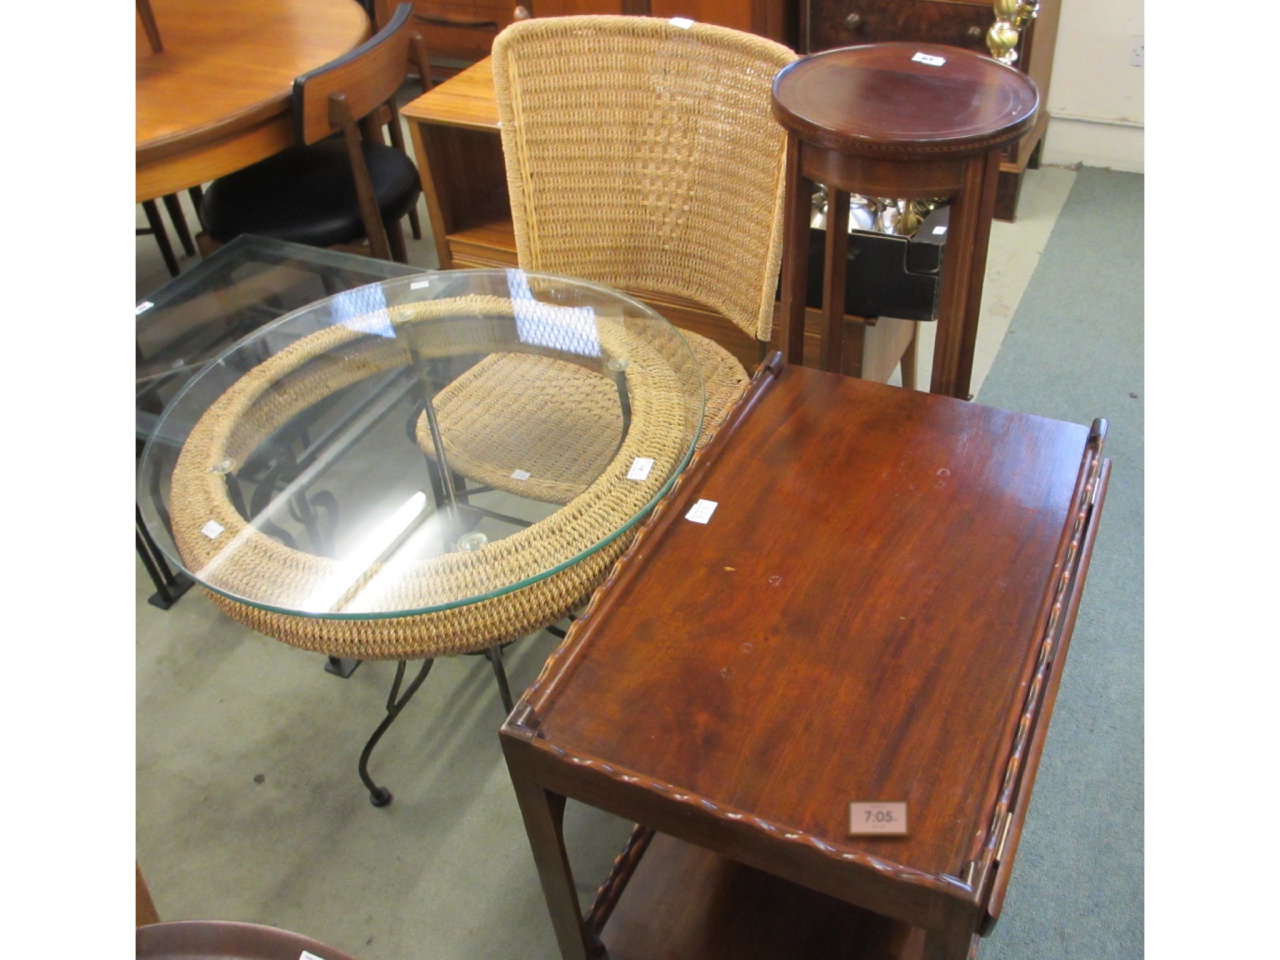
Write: h=7 m=5
